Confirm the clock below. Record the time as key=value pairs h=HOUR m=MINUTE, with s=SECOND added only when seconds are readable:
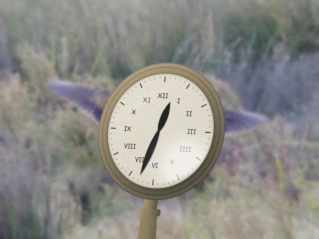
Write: h=12 m=33
